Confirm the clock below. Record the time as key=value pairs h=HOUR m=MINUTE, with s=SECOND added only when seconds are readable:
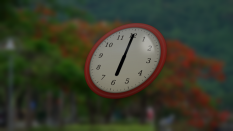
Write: h=6 m=0
